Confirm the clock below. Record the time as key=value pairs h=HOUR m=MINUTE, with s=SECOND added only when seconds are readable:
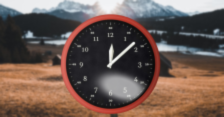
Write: h=12 m=8
